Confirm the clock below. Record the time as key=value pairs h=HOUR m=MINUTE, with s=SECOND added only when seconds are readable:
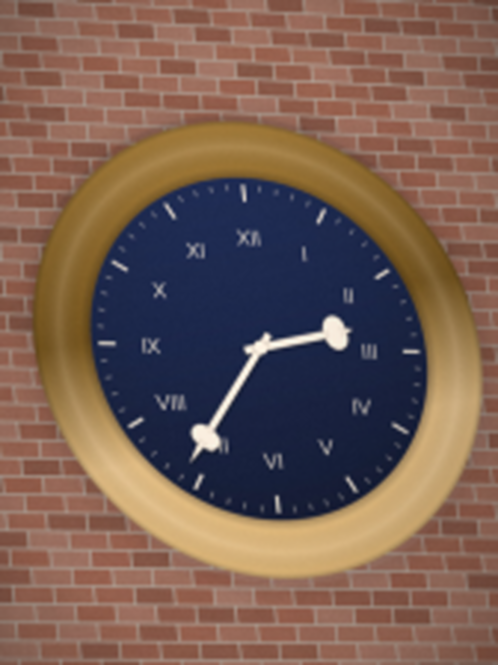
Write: h=2 m=36
